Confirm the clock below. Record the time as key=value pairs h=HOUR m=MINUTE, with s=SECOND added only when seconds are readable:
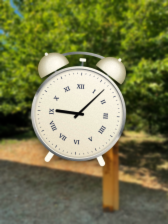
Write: h=9 m=7
